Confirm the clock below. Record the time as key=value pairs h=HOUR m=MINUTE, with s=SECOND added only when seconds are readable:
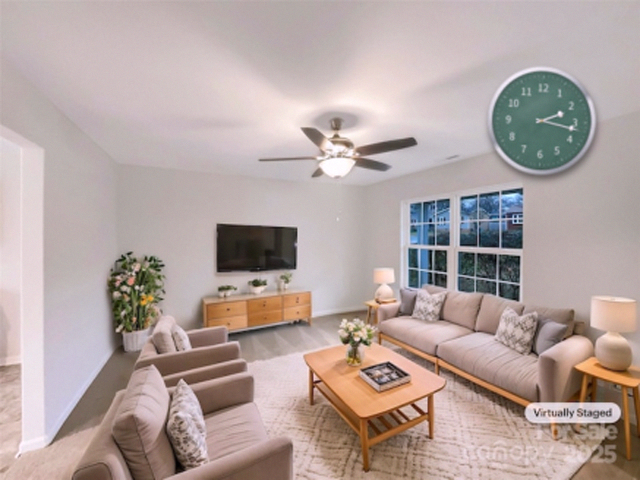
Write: h=2 m=17
